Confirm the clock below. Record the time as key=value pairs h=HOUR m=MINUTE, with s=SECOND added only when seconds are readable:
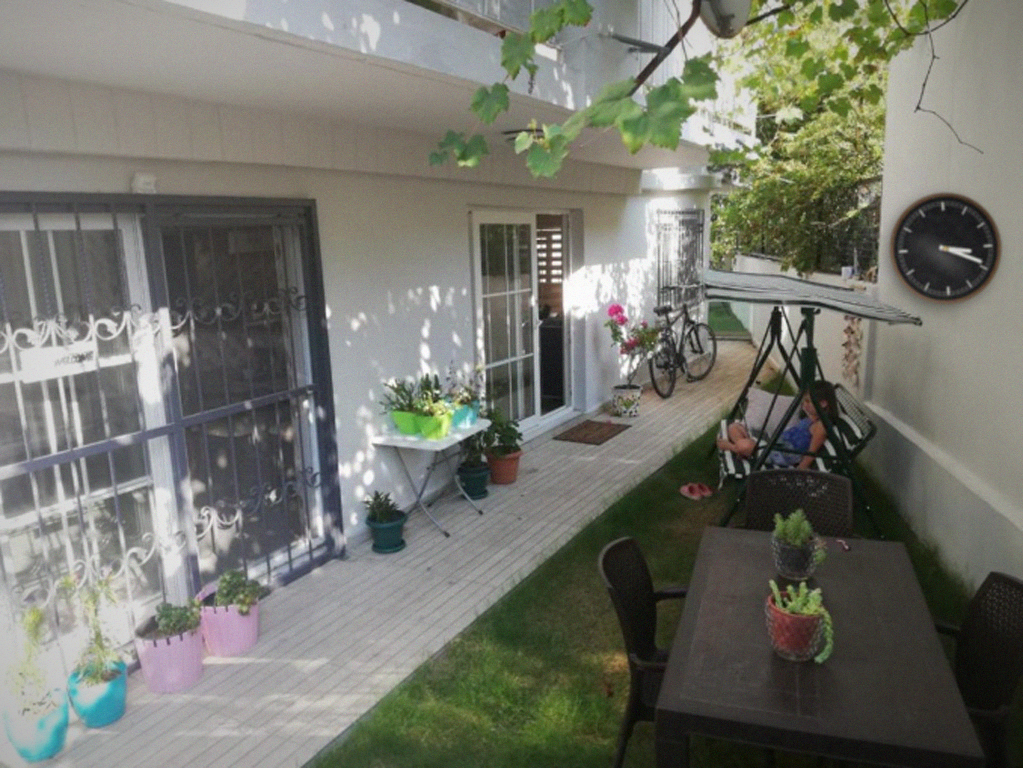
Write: h=3 m=19
